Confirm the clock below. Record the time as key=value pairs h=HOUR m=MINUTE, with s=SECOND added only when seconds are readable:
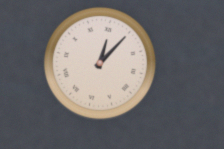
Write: h=12 m=5
